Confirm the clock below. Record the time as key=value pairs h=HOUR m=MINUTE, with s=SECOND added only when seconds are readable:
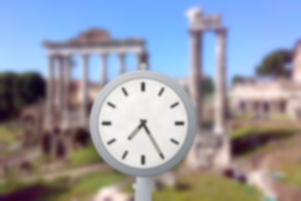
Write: h=7 m=25
